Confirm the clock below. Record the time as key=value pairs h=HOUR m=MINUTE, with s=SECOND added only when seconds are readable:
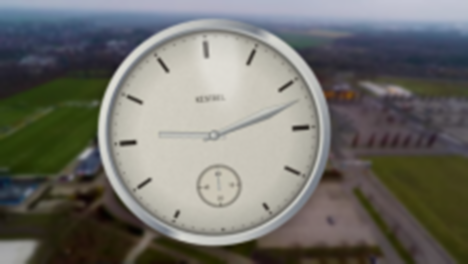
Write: h=9 m=12
